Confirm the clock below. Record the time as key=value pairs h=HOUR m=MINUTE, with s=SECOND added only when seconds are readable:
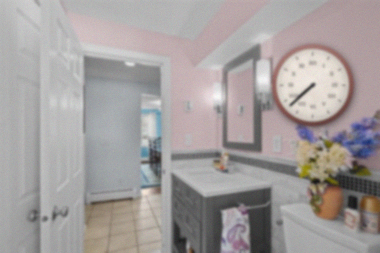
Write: h=7 m=38
